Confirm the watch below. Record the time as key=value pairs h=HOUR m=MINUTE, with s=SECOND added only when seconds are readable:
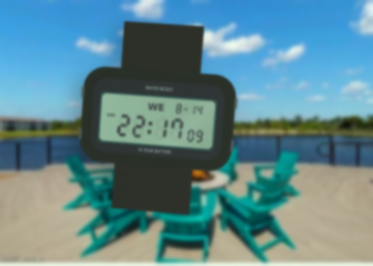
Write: h=22 m=17 s=9
